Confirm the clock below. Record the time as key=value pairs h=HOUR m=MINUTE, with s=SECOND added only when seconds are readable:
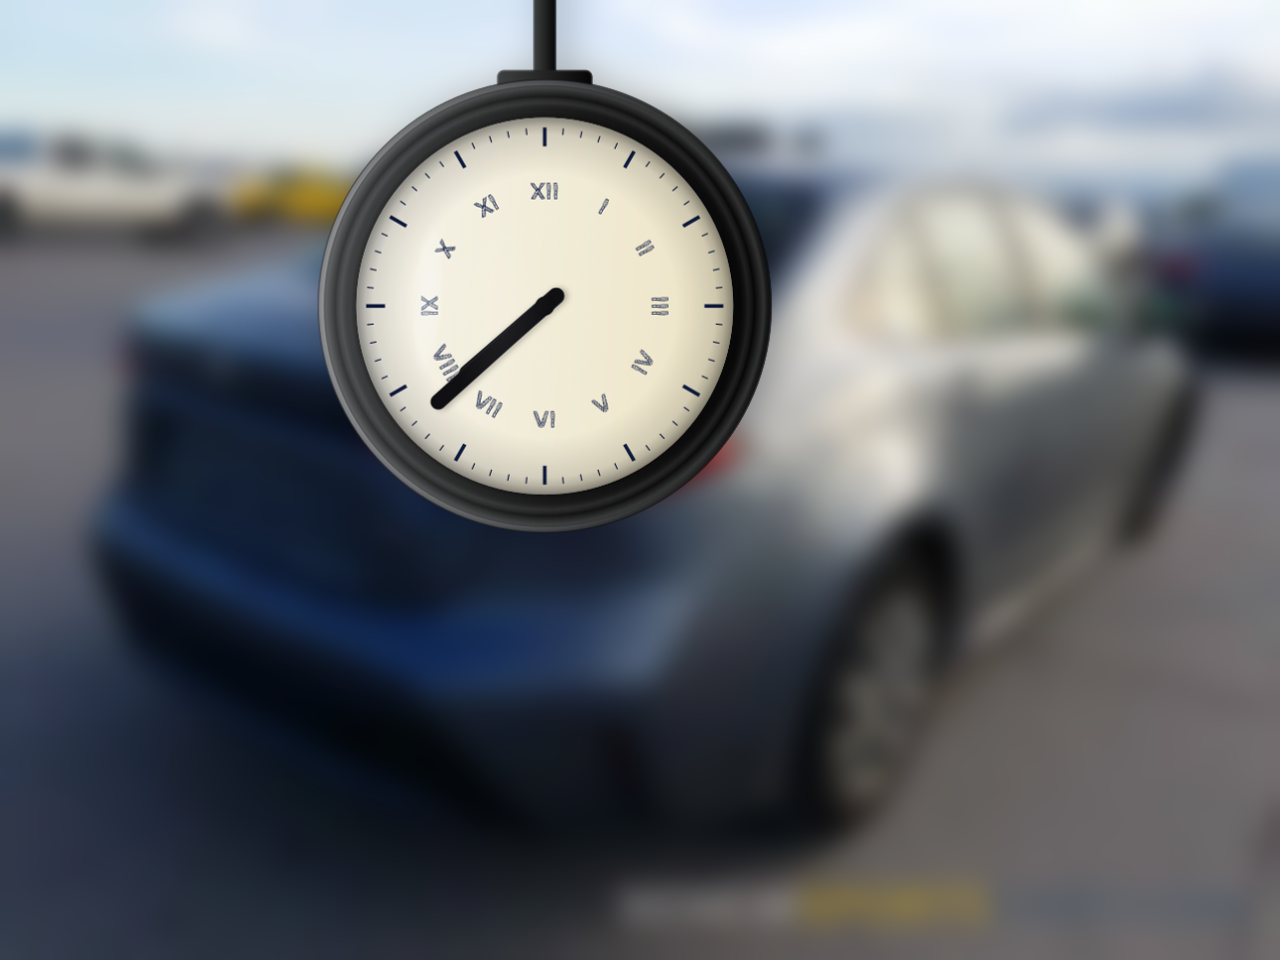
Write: h=7 m=38
